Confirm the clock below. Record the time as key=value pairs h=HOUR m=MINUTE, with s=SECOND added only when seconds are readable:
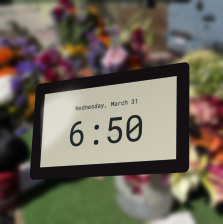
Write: h=6 m=50
